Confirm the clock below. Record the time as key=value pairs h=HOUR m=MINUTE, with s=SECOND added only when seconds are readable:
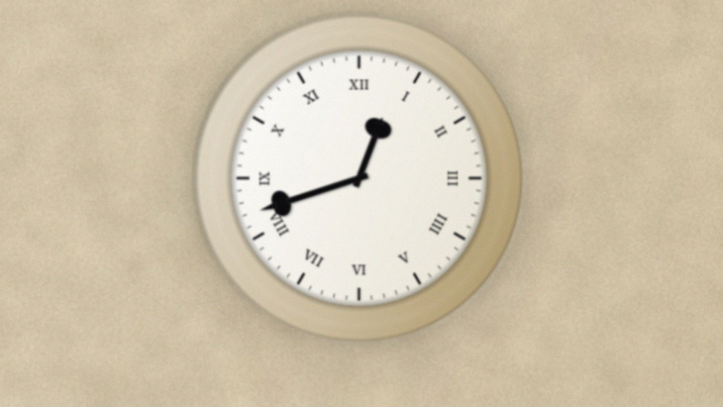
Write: h=12 m=42
